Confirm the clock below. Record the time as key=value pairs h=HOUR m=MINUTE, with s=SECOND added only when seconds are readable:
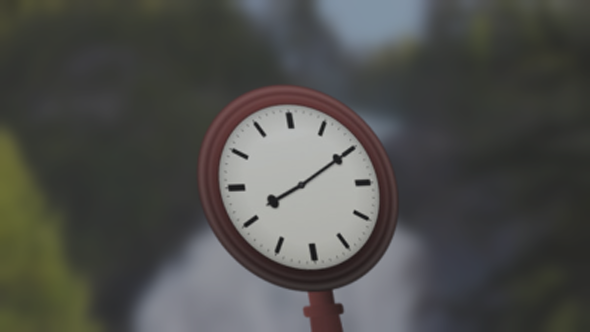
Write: h=8 m=10
